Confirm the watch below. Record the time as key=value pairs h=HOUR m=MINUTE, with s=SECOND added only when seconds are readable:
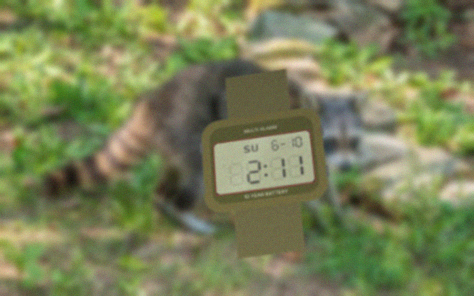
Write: h=2 m=11
